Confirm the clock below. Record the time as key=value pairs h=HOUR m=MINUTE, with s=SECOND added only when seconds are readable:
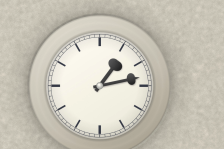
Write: h=1 m=13
